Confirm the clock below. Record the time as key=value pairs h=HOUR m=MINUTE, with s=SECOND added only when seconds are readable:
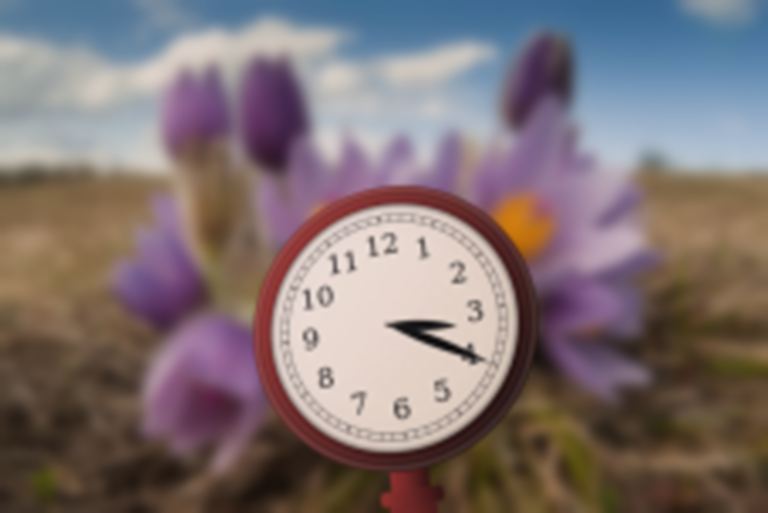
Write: h=3 m=20
